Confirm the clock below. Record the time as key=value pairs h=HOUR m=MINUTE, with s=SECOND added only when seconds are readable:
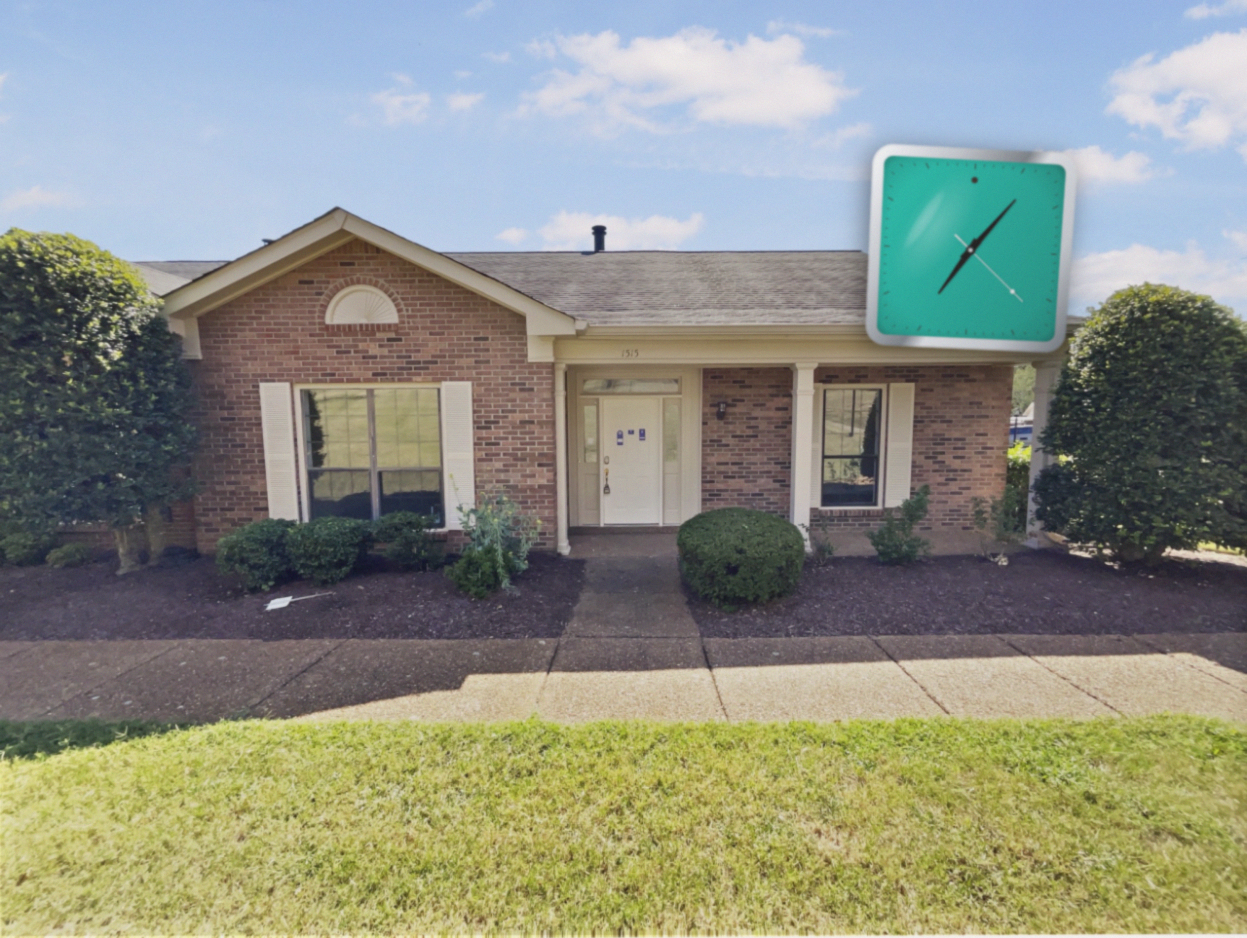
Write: h=7 m=6 s=22
